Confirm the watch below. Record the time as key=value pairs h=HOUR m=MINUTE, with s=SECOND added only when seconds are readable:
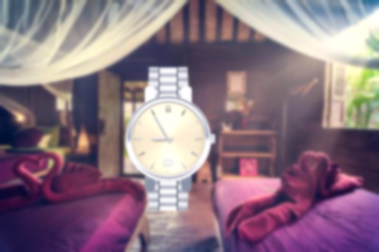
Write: h=8 m=55
